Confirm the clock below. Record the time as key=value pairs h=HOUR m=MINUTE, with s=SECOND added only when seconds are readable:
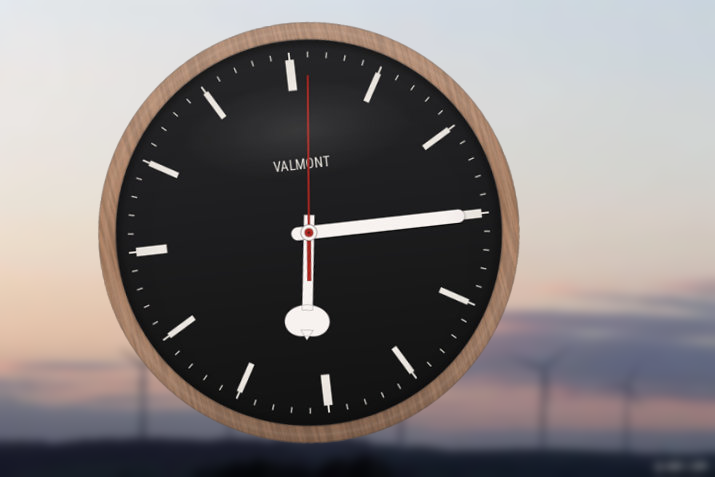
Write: h=6 m=15 s=1
